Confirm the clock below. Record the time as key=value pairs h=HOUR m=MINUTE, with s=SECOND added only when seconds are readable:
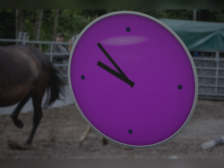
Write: h=9 m=53
